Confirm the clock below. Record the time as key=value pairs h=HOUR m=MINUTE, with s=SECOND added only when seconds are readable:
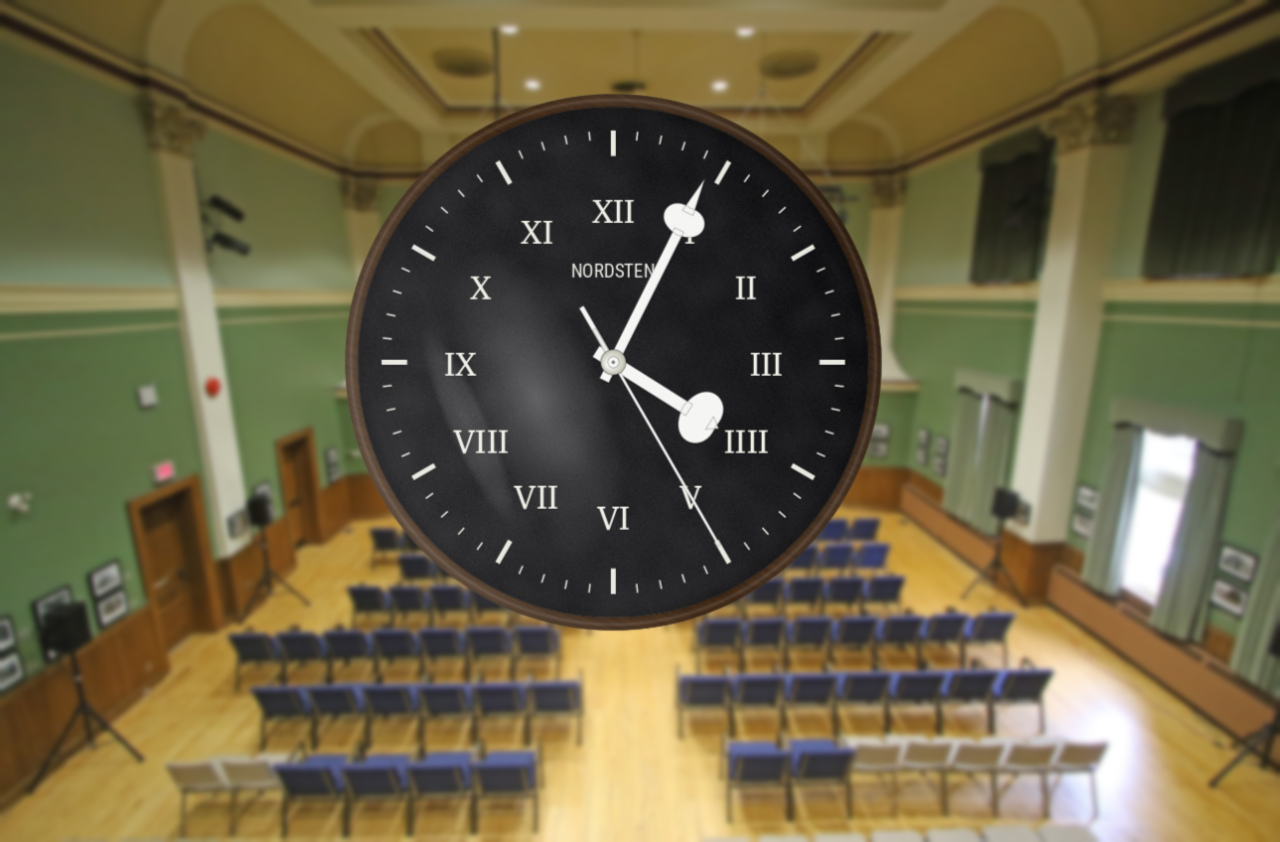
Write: h=4 m=4 s=25
